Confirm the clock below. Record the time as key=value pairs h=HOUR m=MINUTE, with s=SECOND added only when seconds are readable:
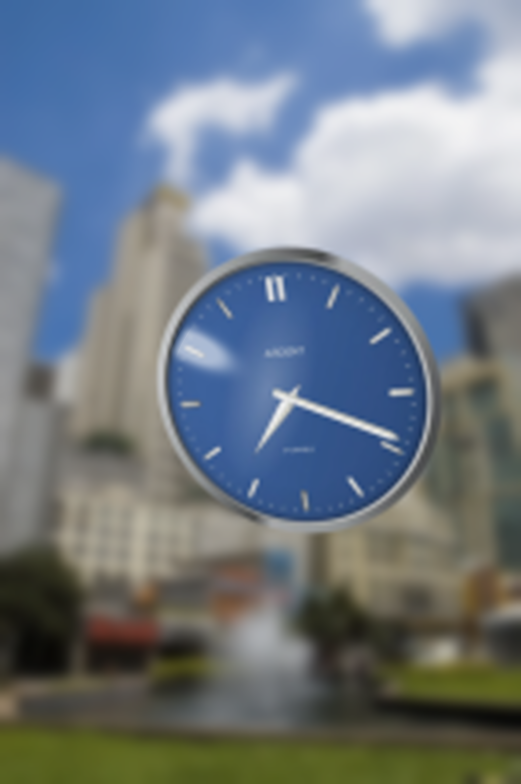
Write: h=7 m=19
